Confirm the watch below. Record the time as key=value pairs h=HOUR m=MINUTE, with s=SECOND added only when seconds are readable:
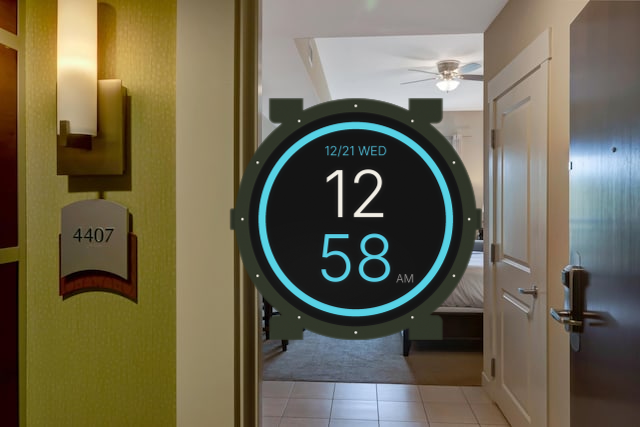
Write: h=12 m=58
